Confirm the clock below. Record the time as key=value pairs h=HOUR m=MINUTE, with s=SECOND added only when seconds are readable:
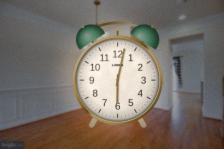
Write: h=6 m=2
